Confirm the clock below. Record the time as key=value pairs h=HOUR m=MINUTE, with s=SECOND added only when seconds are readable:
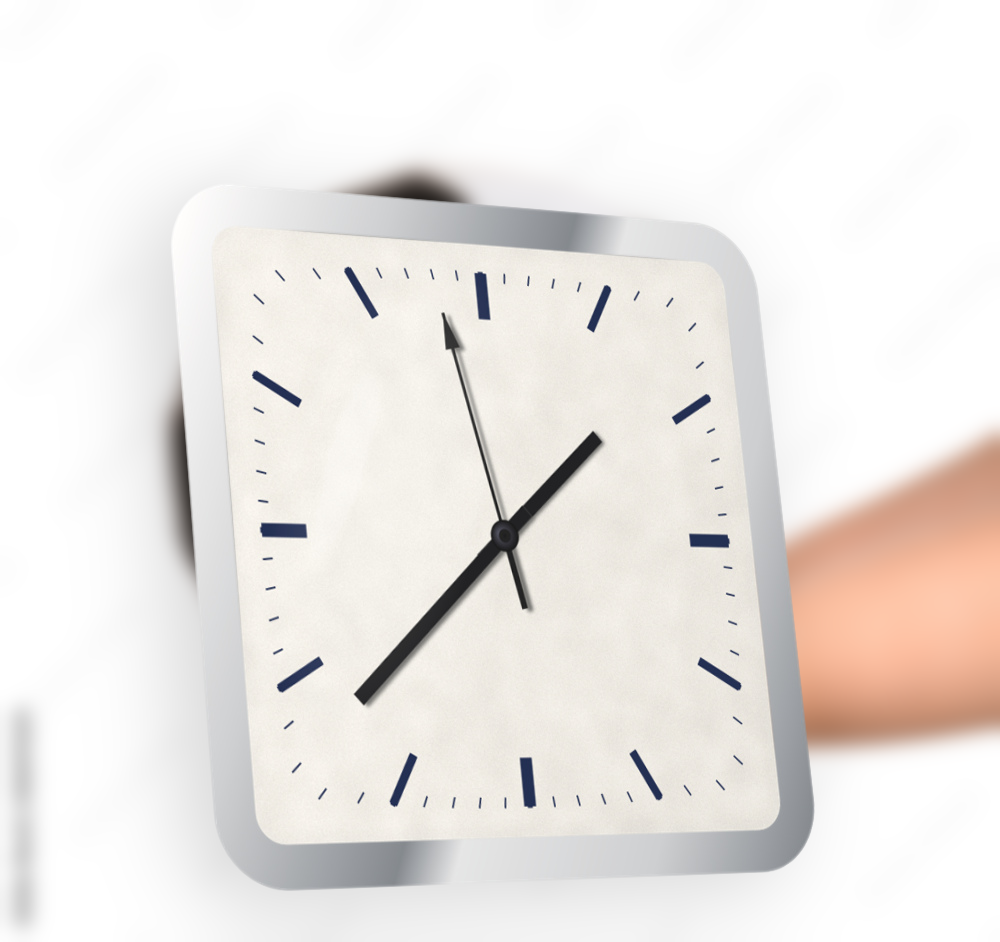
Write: h=1 m=37 s=58
